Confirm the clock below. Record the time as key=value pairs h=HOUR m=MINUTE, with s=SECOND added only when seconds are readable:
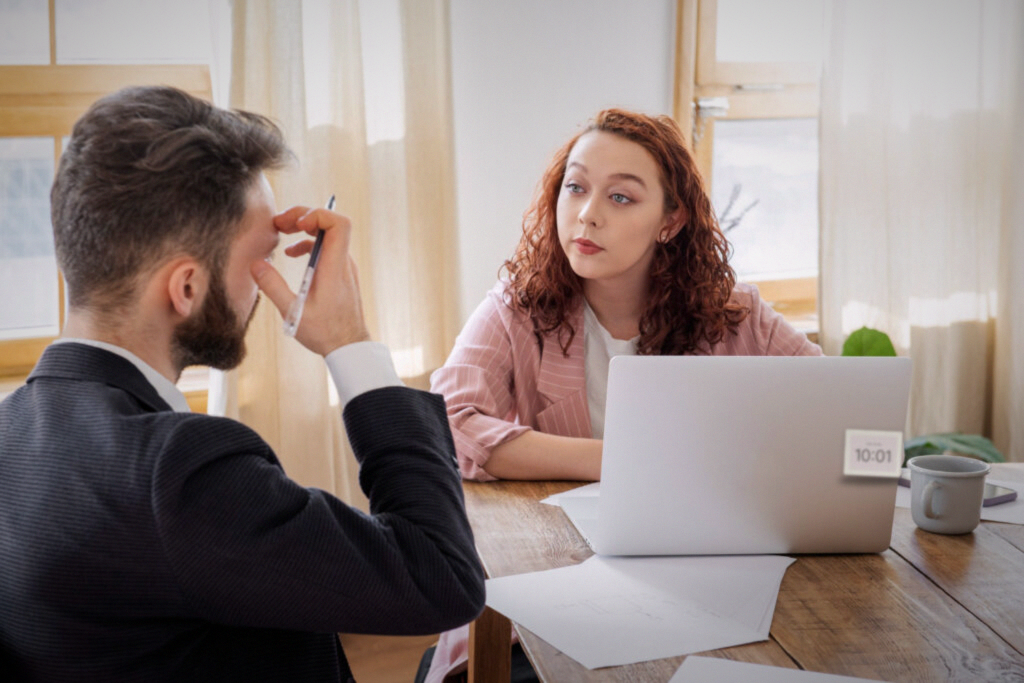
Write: h=10 m=1
